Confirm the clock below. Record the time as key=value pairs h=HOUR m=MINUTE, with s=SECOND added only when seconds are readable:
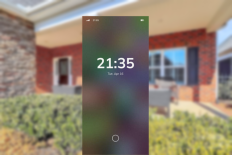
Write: h=21 m=35
